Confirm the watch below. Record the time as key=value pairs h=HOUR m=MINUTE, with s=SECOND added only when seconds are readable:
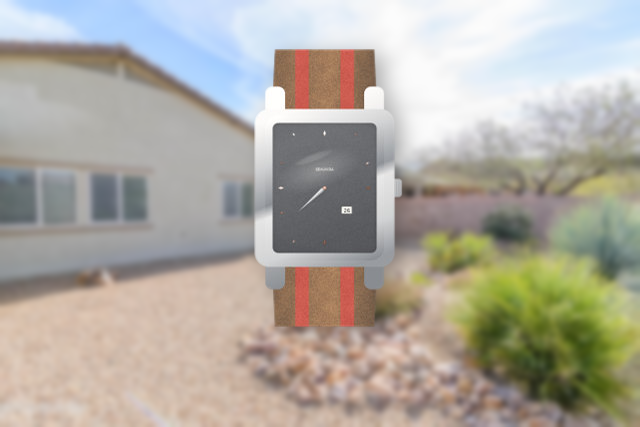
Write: h=7 m=38
